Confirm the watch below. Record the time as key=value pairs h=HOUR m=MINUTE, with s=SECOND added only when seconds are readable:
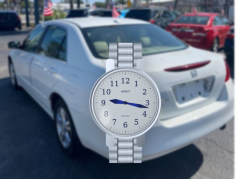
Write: h=9 m=17
